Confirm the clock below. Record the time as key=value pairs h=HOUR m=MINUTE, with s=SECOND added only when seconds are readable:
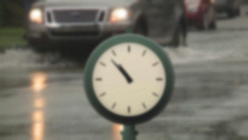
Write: h=10 m=53
